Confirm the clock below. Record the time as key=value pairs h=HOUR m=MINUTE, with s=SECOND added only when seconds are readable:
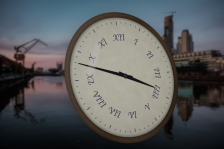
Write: h=3 m=48
